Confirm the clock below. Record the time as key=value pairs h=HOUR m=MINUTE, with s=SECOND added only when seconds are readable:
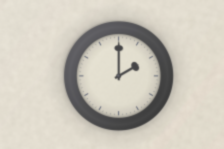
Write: h=2 m=0
